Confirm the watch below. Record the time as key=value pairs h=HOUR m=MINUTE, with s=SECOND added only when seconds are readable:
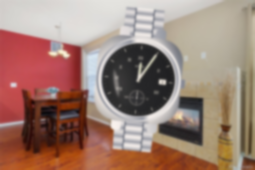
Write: h=12 m=5
